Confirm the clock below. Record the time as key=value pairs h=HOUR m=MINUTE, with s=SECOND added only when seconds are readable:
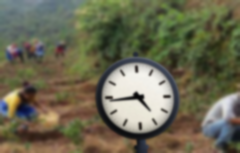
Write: h=4 m=44
